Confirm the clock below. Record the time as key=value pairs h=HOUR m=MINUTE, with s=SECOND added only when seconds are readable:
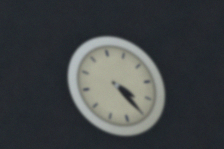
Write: h=4 m=25
